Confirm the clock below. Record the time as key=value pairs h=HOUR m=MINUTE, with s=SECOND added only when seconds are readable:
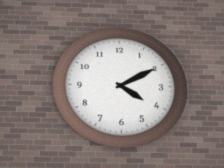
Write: h=4 m=10
